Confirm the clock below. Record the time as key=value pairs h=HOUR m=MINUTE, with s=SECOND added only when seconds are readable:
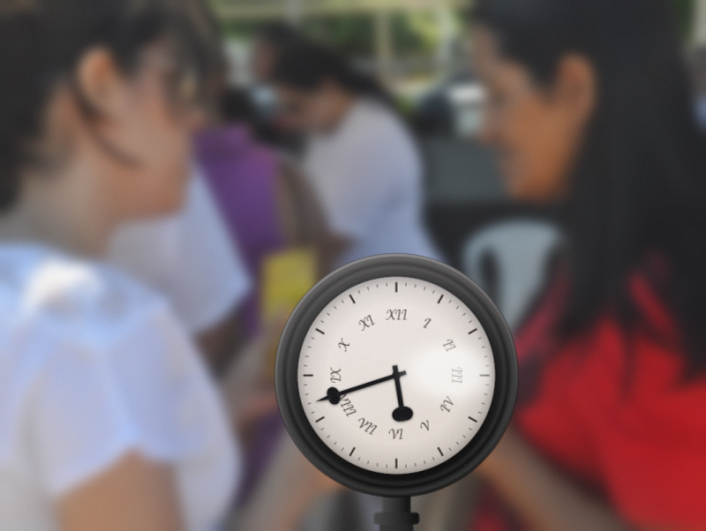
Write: h=5 m=42
